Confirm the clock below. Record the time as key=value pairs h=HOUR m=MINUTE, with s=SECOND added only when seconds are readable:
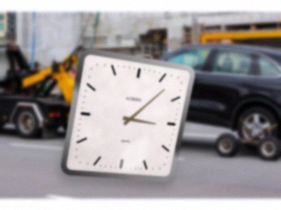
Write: h=3 m=7
